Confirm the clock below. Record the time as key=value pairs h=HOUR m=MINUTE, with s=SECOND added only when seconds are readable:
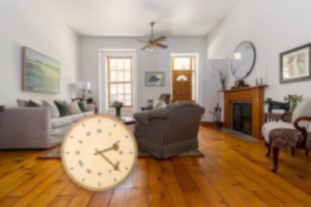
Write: h=2 m=22
